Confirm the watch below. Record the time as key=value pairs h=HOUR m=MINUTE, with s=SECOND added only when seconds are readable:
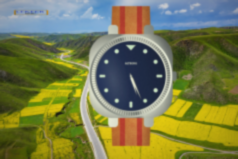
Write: h=5 m=26
